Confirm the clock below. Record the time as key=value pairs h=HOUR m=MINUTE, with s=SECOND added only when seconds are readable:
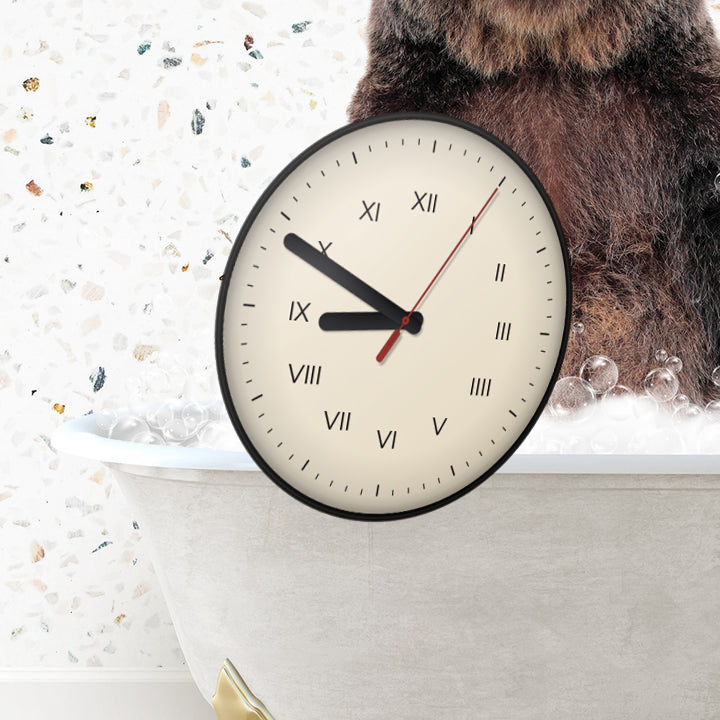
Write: h=8 m=49 s=5
